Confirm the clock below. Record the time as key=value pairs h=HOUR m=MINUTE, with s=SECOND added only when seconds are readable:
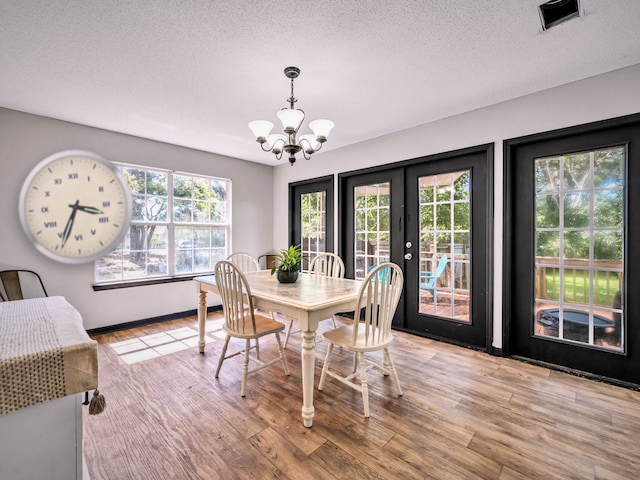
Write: h=3 m=34
